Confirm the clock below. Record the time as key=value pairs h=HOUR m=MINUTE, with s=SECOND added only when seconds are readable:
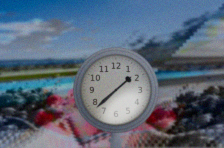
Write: h=1 m=38
